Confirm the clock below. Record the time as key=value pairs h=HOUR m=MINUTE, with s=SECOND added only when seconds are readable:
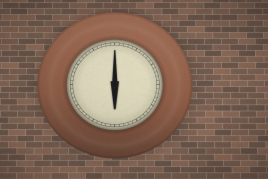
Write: h=6 m=0
